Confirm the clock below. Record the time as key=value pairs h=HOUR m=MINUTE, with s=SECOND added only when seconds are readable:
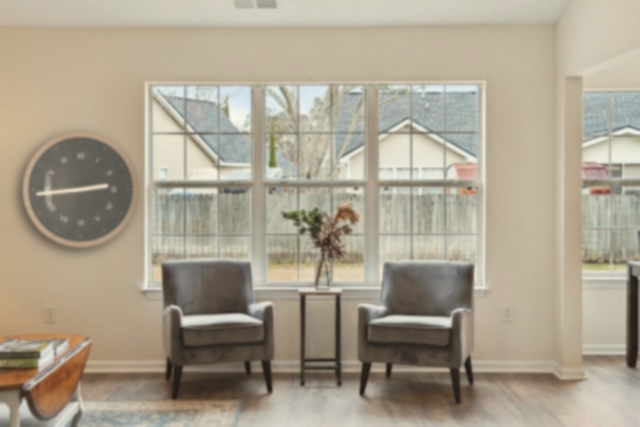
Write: h=2 m=44
